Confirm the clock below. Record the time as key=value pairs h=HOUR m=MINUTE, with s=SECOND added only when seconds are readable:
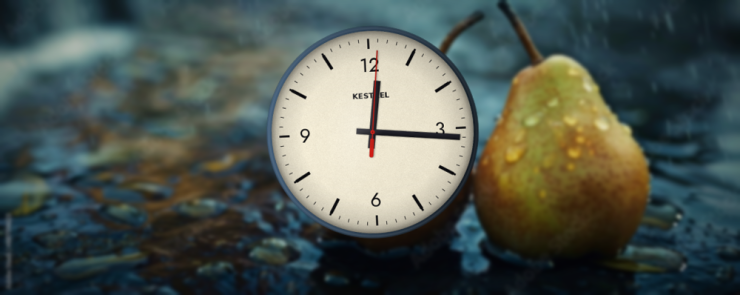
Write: h=12 m=16 s=1
